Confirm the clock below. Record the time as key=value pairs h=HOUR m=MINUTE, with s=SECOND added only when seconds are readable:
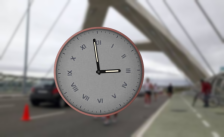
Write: h=2 m=59
